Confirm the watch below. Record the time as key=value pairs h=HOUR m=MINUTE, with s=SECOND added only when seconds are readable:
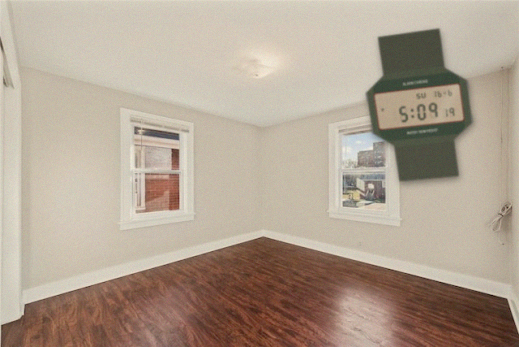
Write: h=5 m=9 s=19
